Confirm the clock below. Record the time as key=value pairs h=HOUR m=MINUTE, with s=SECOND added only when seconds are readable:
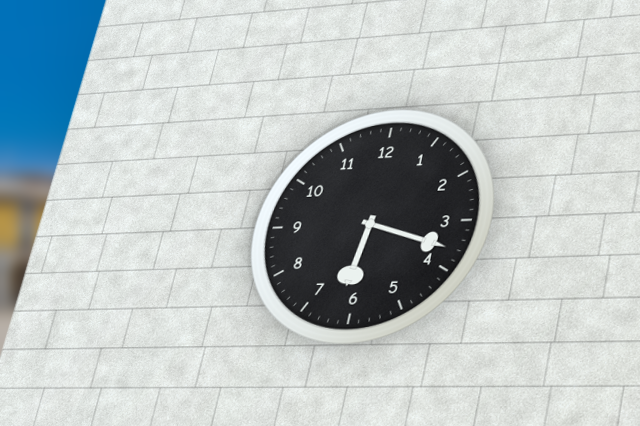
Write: h=6 m=18
